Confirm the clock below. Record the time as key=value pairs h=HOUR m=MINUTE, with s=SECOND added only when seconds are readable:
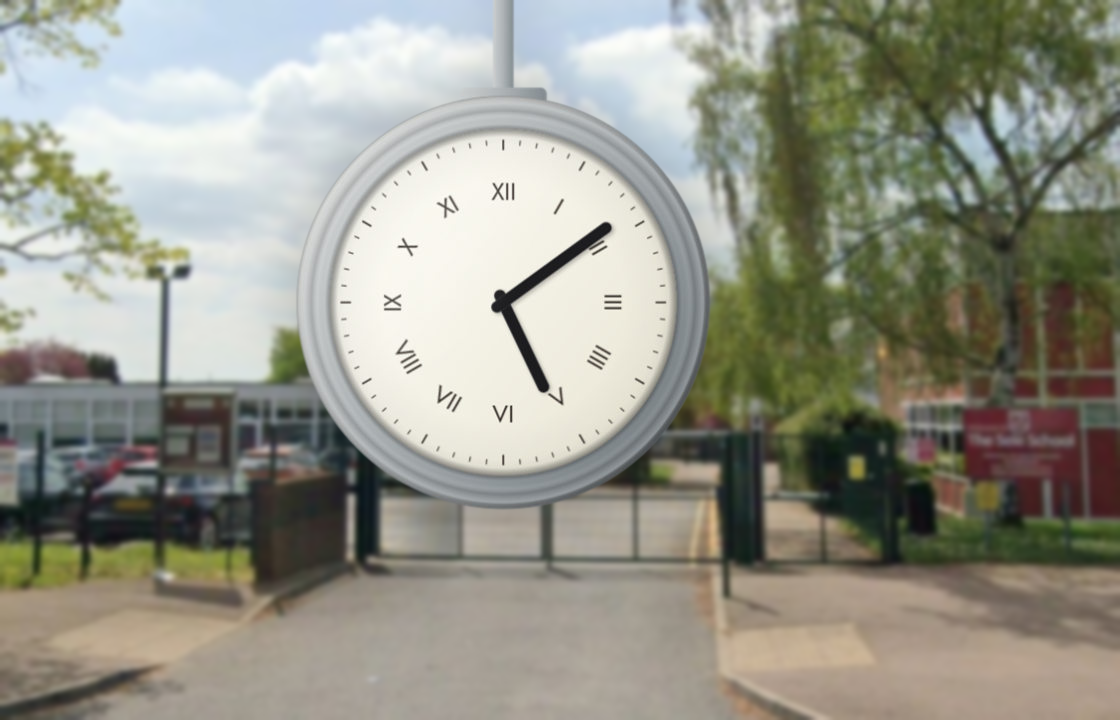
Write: h=5 m=9
